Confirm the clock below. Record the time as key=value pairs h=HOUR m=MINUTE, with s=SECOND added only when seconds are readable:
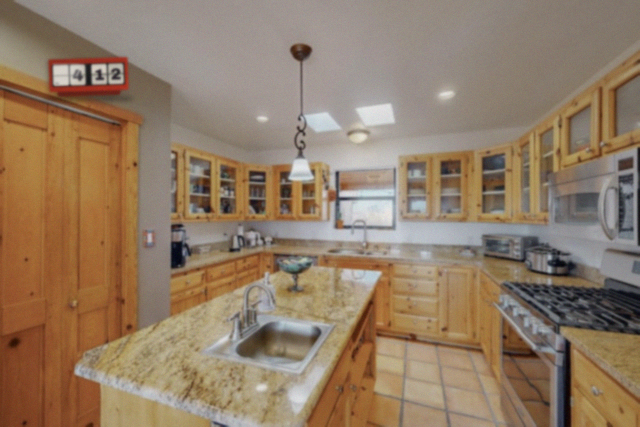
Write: h=4 m=12
